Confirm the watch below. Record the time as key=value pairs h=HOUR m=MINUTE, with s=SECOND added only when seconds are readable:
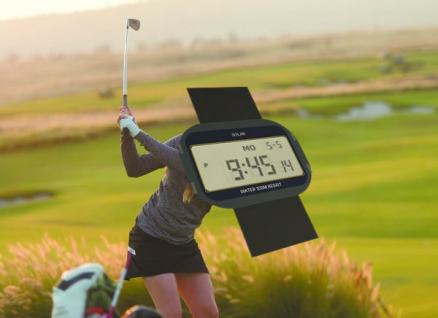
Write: h=9 m=45 s=14
